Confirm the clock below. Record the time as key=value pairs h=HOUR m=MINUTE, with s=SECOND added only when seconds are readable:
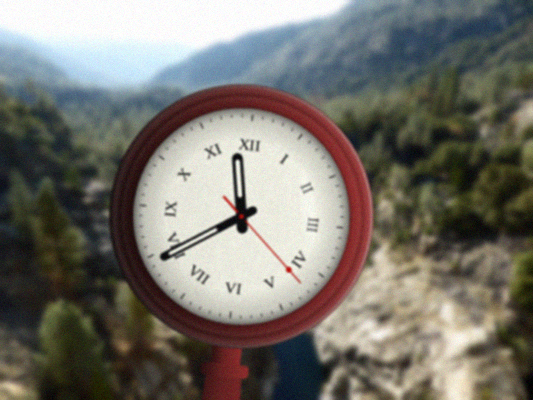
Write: h=11 m=39 s=22
